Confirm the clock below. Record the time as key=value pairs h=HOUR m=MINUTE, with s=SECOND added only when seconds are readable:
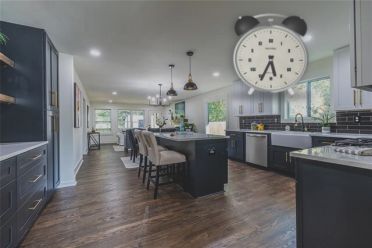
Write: h=5 m=34
